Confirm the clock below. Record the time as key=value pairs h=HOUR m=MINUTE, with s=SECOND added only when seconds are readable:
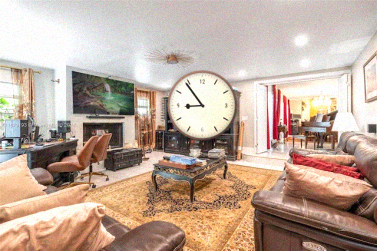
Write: h=8 m=54
